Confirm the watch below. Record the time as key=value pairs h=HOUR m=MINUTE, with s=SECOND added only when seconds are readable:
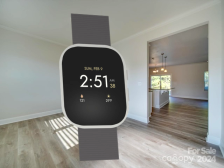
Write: h=2 m=51
